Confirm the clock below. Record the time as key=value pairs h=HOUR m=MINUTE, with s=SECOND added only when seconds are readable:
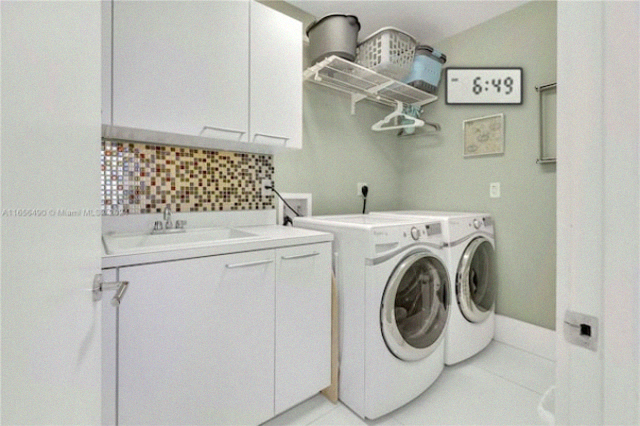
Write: h=6 m=49
